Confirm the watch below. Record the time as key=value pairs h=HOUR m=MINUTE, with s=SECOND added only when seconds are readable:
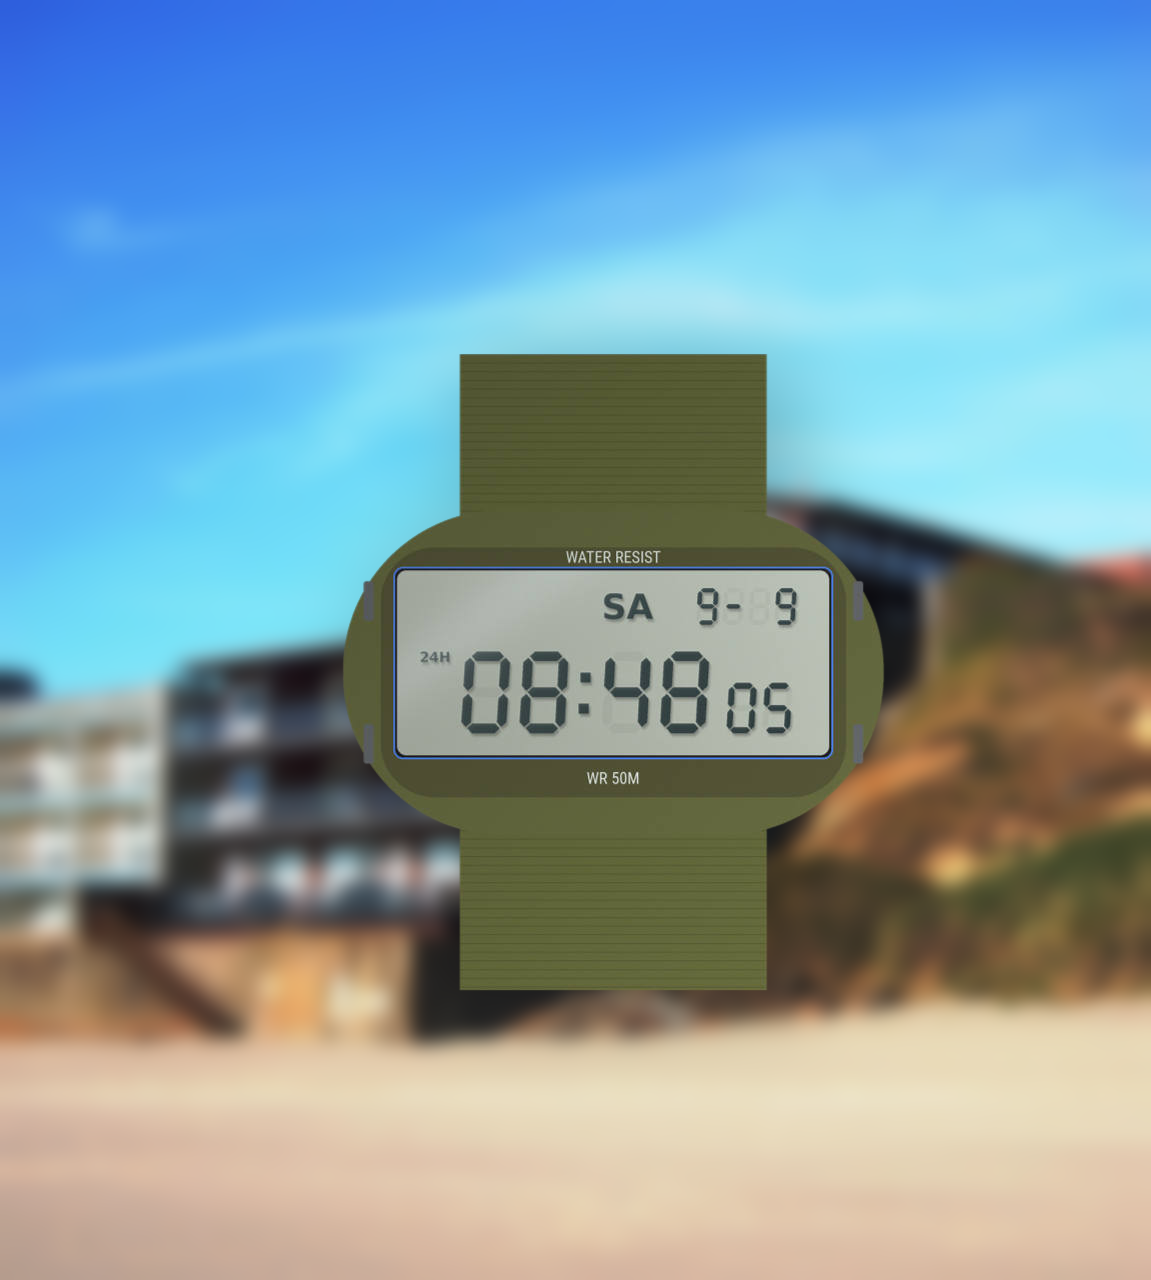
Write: h=8 m=48 s=5
